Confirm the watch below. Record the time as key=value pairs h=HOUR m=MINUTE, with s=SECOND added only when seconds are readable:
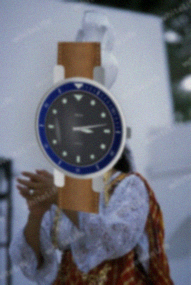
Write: h=3 m=13
